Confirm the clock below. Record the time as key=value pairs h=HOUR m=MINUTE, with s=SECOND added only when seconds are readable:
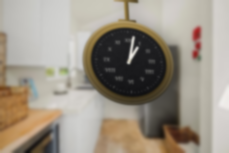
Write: h=1 m=2
